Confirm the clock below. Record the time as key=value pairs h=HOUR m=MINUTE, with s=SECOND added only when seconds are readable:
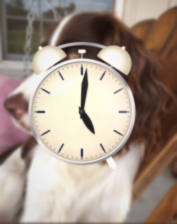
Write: h=5 m=1
